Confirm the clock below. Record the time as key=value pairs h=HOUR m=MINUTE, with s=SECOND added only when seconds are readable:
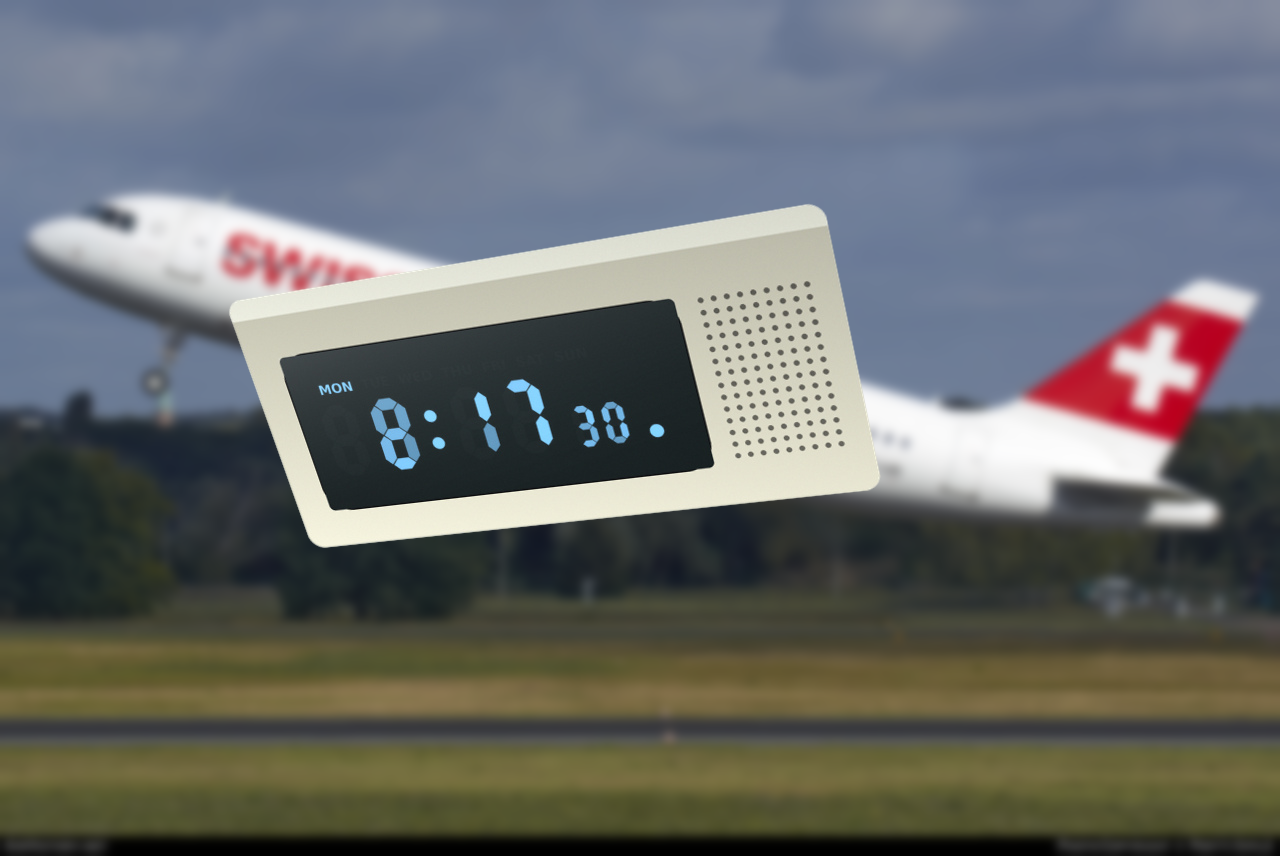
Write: h=8 m=17 s=30
